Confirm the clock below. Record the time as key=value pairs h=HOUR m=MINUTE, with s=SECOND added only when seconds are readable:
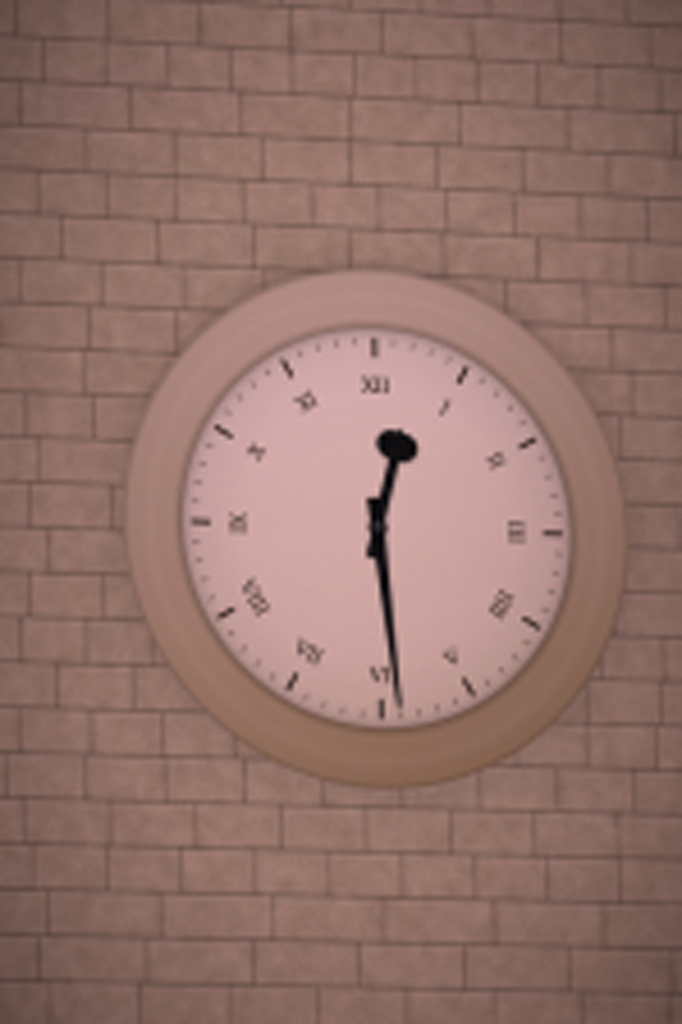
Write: h=12 m=29
